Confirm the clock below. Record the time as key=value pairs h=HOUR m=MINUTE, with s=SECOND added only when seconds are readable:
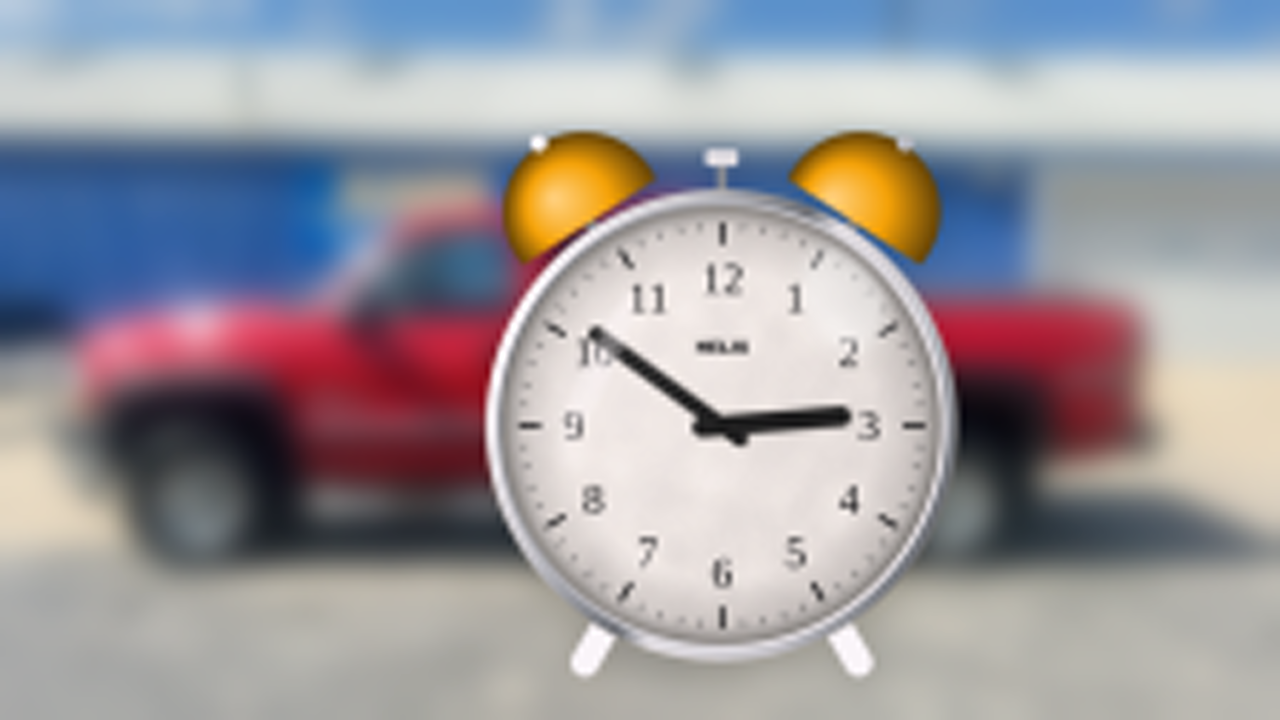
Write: h=2 m=51
